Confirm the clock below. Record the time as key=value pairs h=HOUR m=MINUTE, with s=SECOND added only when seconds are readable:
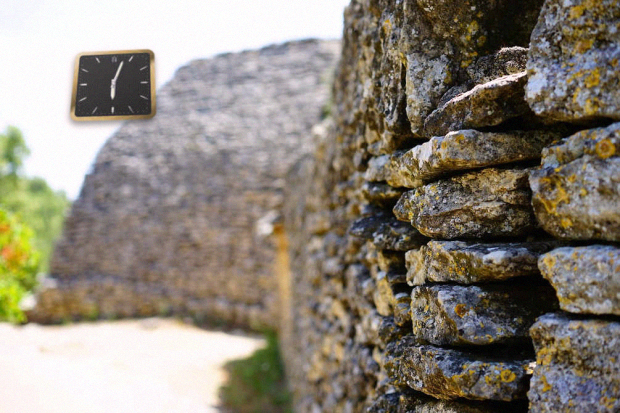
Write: h=6 m=3
